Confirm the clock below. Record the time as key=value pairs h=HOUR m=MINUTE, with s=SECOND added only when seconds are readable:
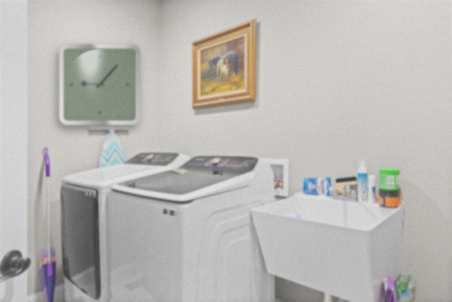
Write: h=9 m=7
